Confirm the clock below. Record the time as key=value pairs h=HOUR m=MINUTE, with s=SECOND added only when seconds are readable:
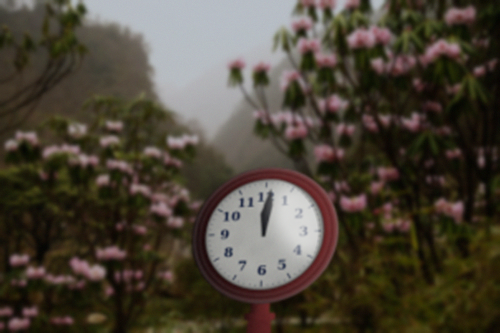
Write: h=12 m=1
